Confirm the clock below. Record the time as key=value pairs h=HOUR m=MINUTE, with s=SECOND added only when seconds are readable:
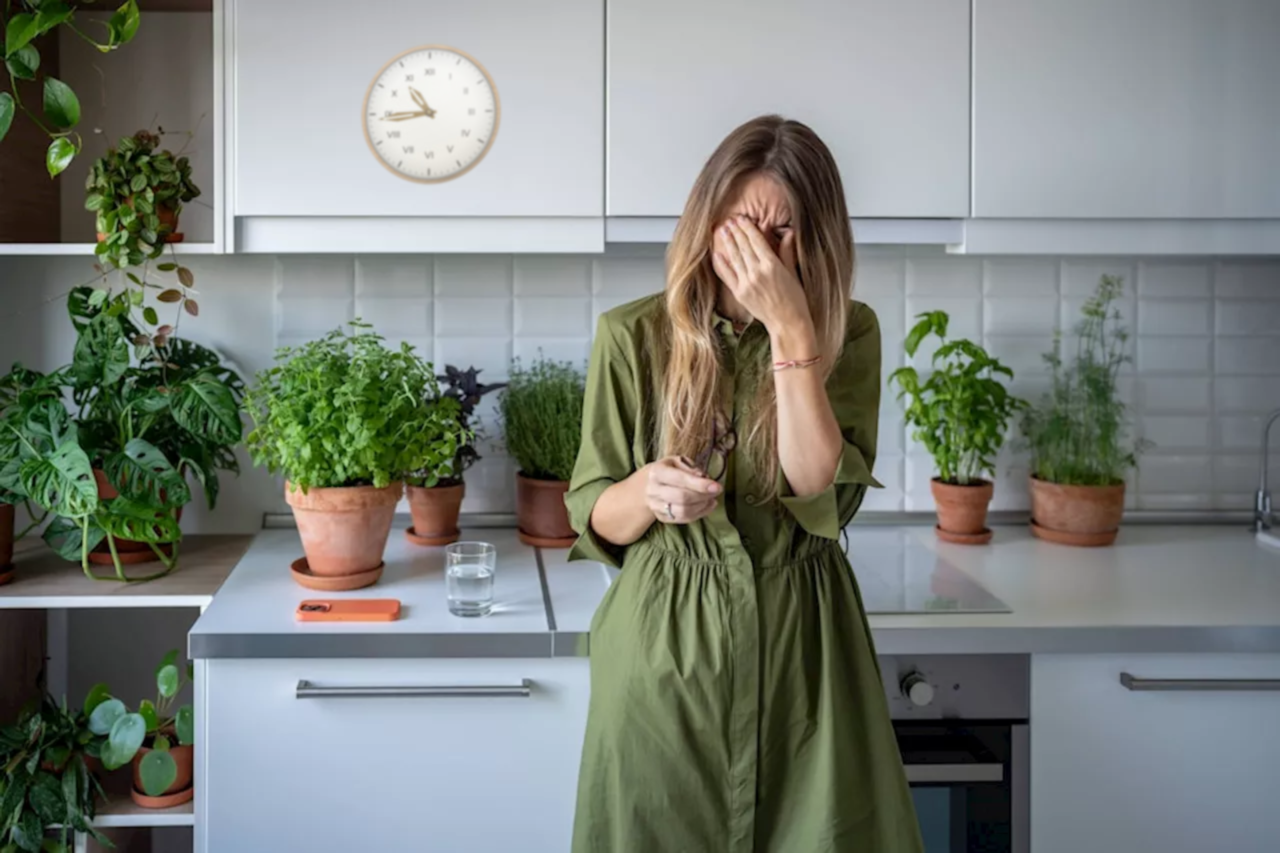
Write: h=10 m=44
